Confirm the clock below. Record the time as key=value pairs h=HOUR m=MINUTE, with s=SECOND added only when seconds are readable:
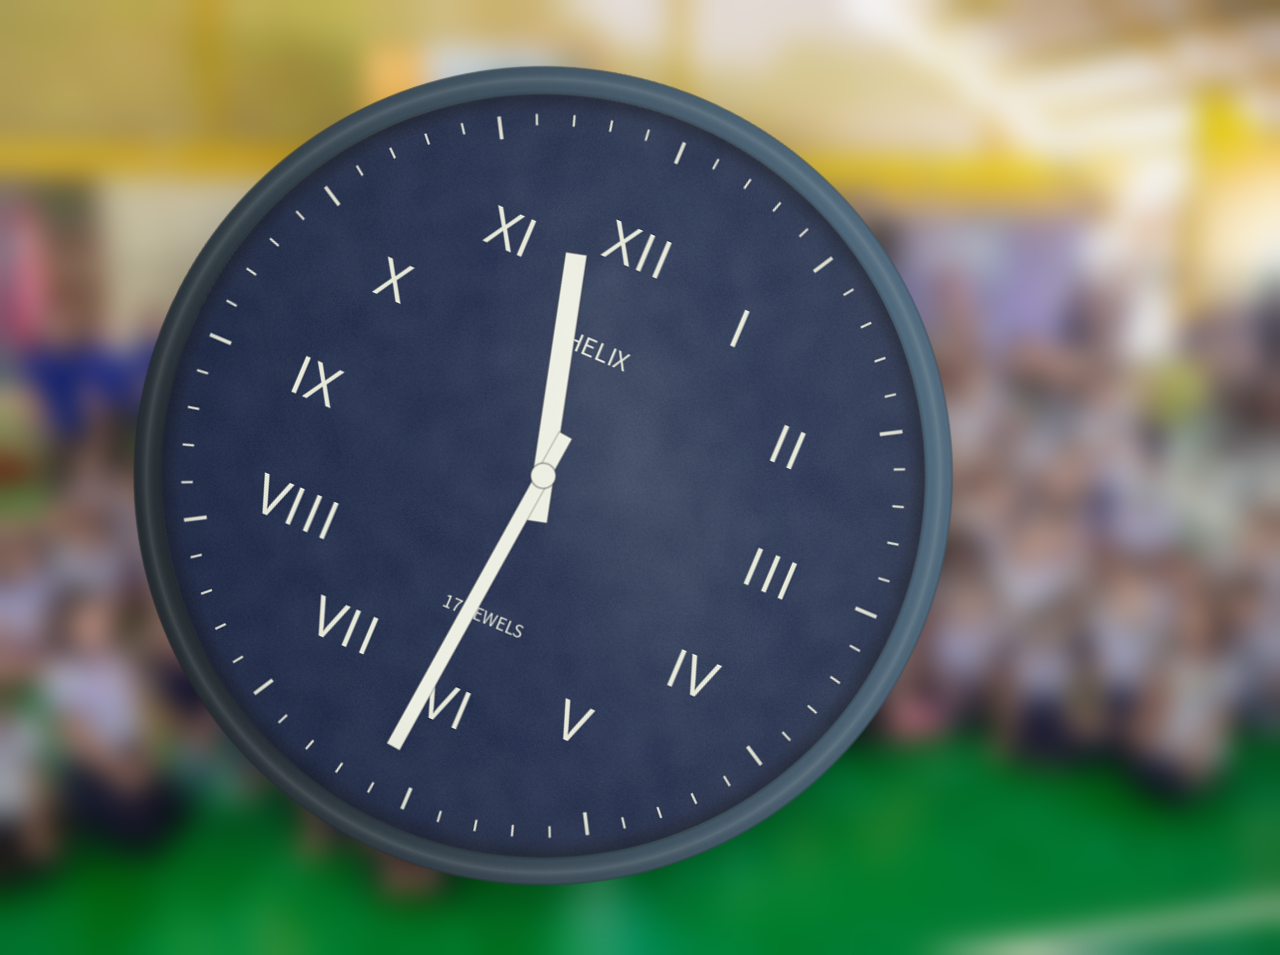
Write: h=11 m=31
